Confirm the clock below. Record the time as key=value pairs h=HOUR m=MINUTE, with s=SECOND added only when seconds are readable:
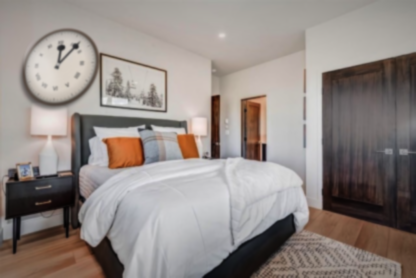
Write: h=12 m=7
